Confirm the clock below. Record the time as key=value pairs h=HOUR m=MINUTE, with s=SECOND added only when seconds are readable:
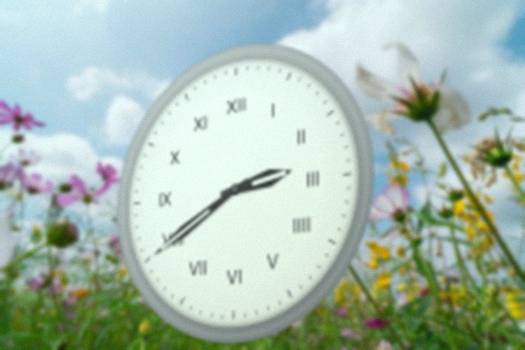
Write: h=2 m=40
